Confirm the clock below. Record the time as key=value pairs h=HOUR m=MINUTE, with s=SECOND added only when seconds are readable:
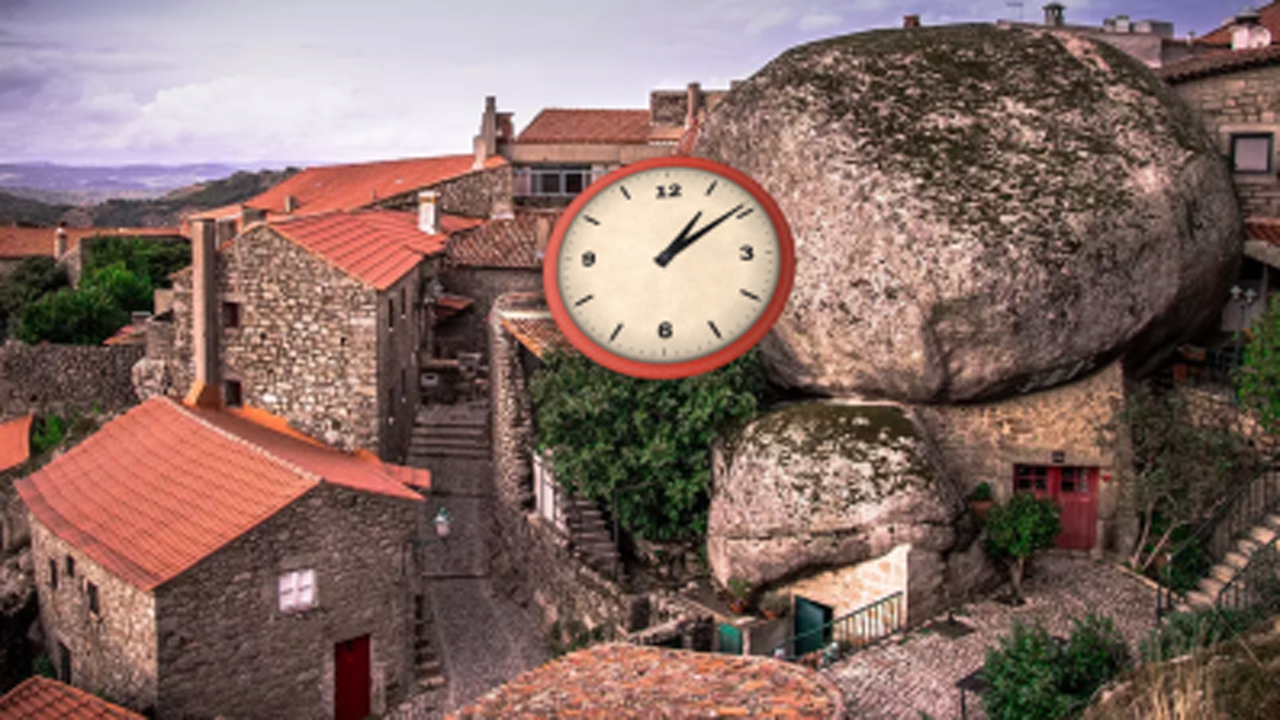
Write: h=1 m=9
